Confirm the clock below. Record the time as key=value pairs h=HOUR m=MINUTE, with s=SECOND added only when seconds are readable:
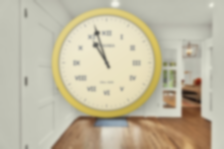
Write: h=10 m=57
